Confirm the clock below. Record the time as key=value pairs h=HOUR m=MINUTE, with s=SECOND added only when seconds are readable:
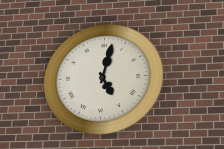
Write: h=5 m=2
